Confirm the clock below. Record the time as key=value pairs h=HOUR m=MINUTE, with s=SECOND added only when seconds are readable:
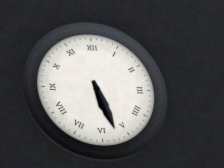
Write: h=5 m=27
